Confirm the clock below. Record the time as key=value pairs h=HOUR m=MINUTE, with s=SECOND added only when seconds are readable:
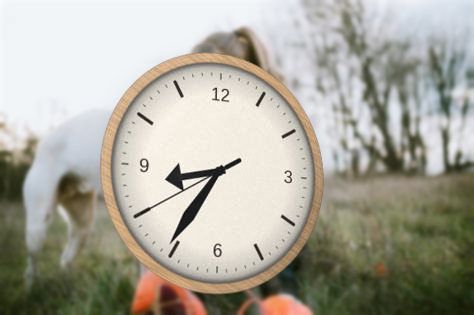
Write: h=8 m=35 s=40
